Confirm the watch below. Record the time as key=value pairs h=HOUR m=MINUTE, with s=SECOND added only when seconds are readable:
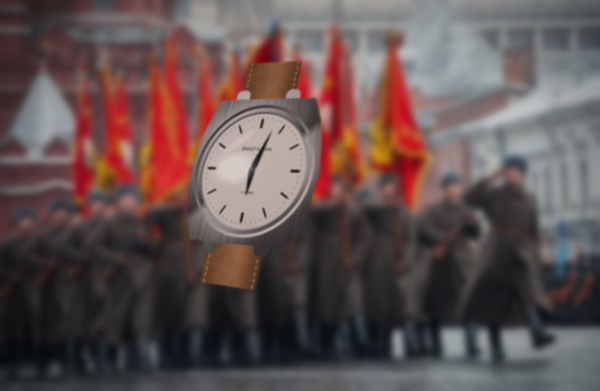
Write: h=6 m=3
